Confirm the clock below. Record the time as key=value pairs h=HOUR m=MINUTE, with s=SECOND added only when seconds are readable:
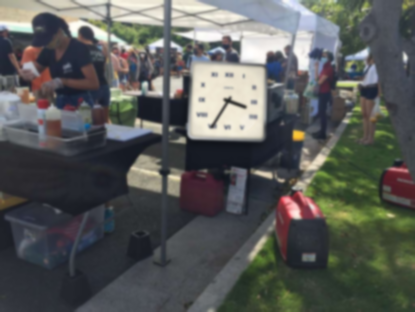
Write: h=3 m=35
